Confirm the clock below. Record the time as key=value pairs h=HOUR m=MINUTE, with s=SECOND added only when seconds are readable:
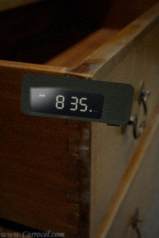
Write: h=8 m=35
